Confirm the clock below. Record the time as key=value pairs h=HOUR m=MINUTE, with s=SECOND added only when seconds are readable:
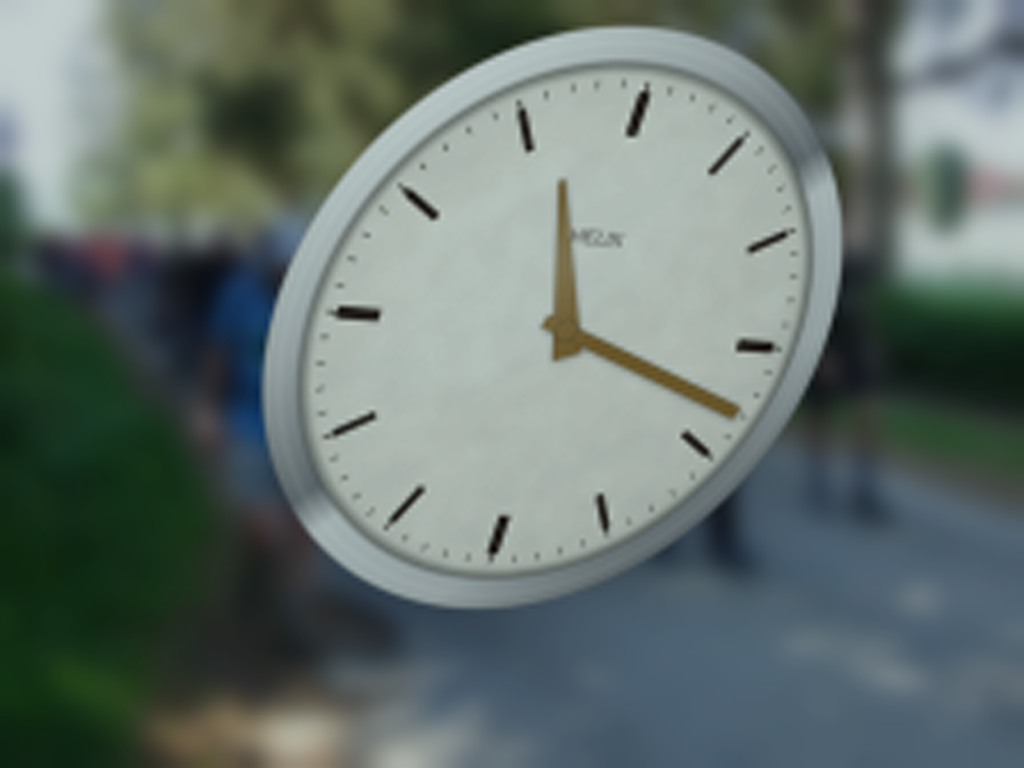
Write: h=11 m=18
